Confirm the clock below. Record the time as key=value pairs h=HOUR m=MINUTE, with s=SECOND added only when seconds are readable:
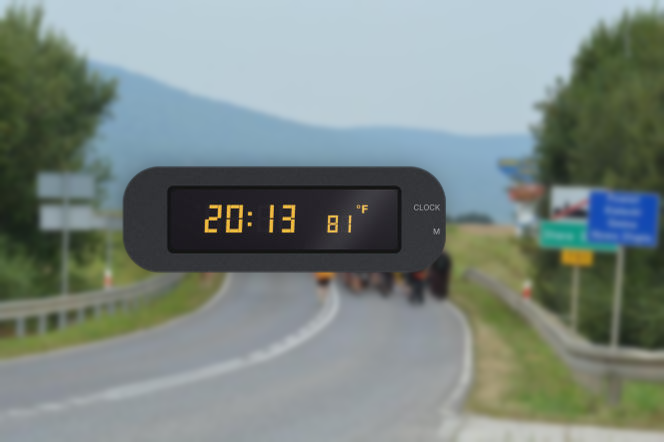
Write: h=20 m=13
